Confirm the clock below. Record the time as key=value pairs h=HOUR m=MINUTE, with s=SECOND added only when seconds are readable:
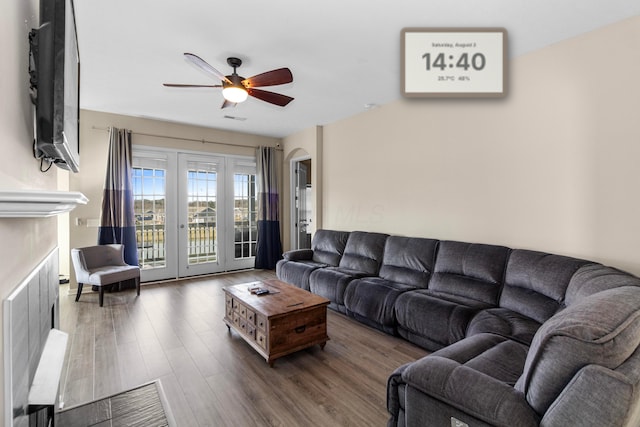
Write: h=14 m=40
